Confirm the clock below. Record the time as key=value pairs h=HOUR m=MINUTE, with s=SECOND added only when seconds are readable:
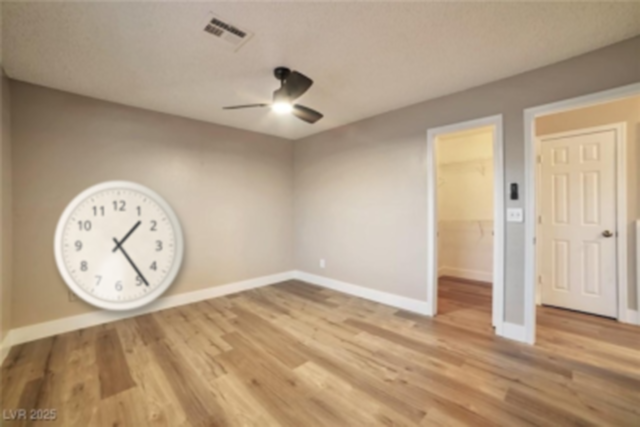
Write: h=1 m=24
